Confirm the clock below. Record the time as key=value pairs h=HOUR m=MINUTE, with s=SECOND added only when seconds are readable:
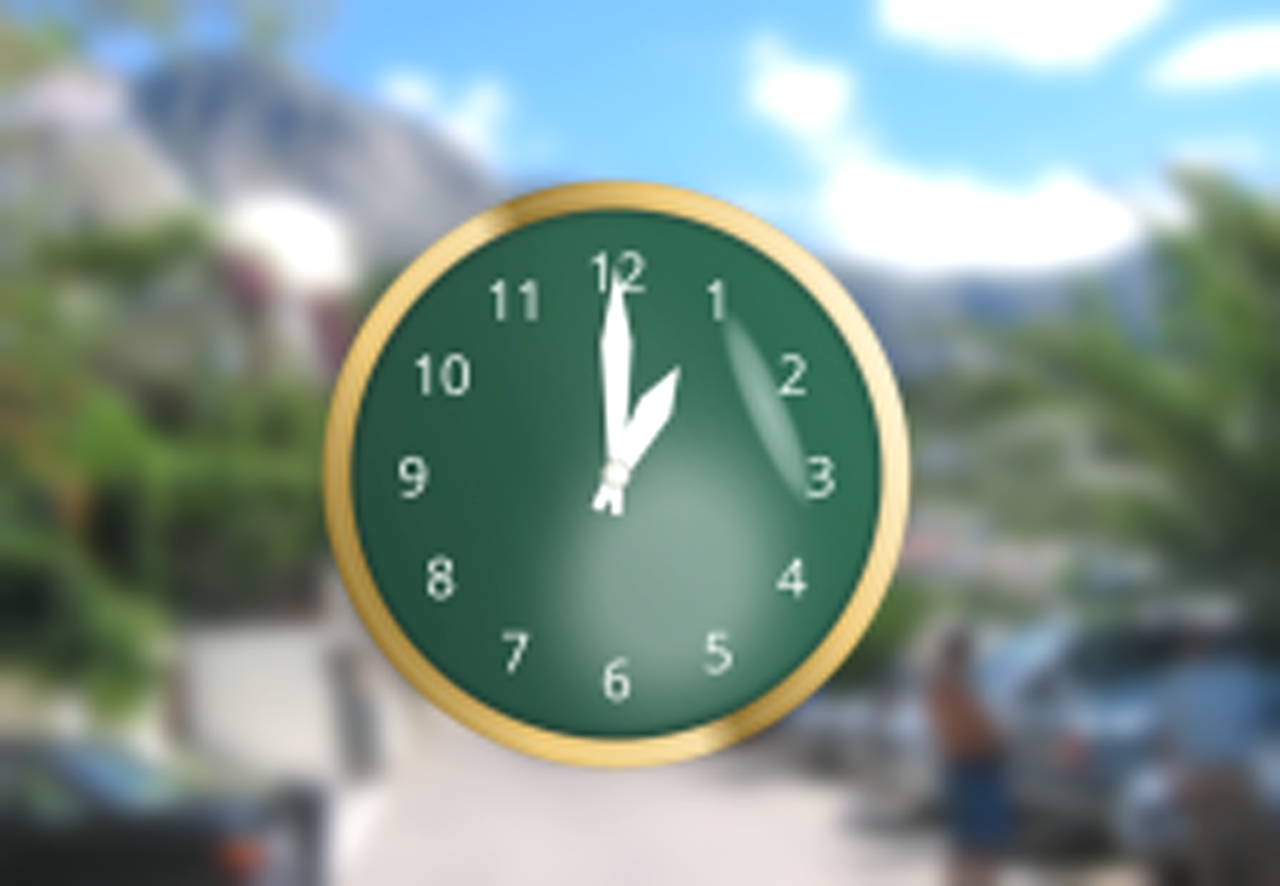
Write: h=1 m=0
